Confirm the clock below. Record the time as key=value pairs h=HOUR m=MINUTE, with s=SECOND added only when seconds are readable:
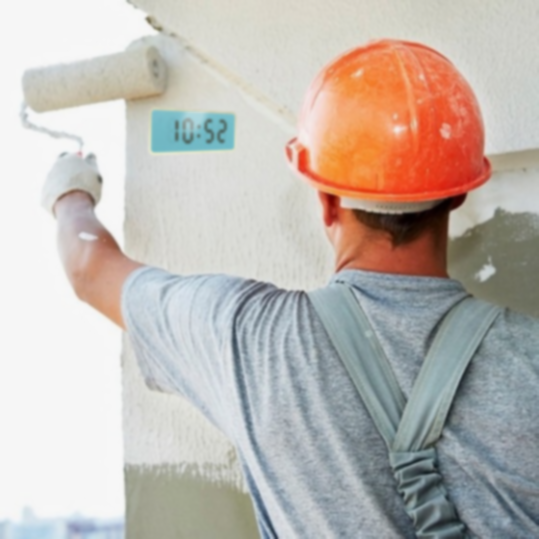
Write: h=10 m=52
